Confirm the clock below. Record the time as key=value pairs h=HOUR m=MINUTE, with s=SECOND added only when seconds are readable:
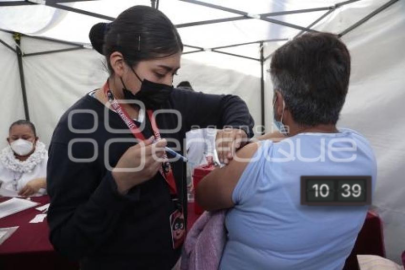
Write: h=10 m=39
